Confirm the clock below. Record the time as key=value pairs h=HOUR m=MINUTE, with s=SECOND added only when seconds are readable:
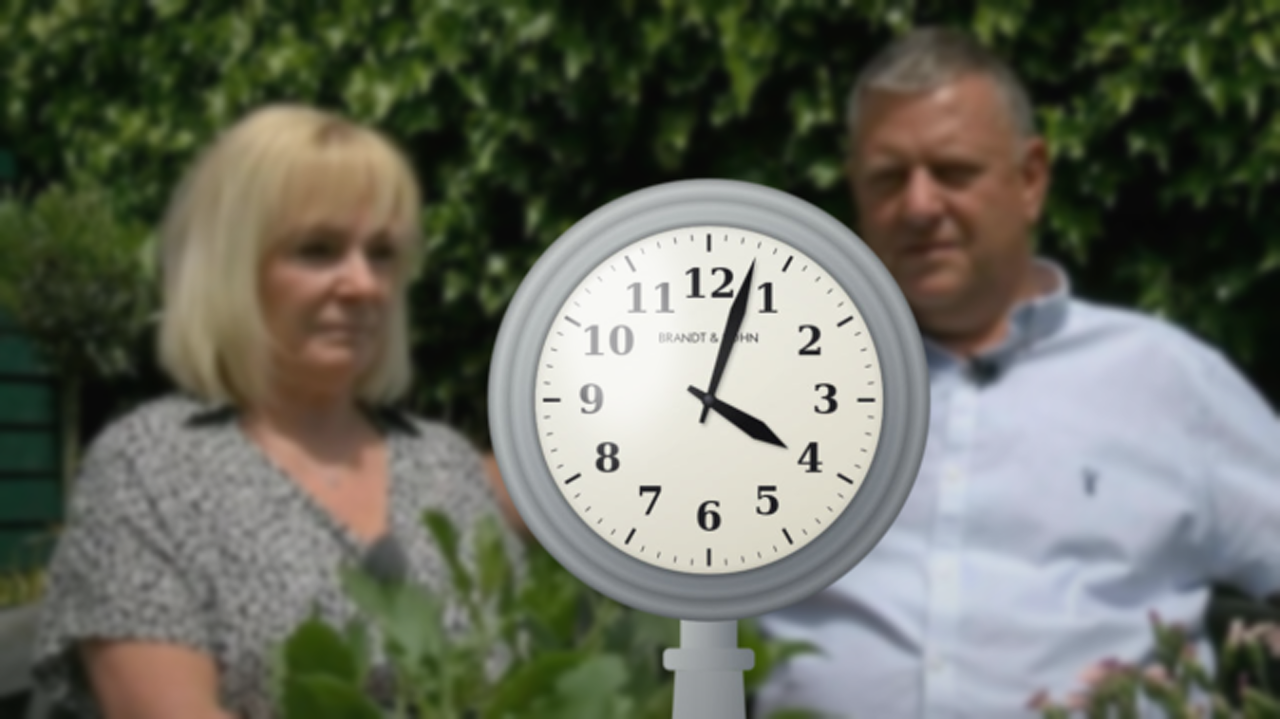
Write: h=4 m=3
